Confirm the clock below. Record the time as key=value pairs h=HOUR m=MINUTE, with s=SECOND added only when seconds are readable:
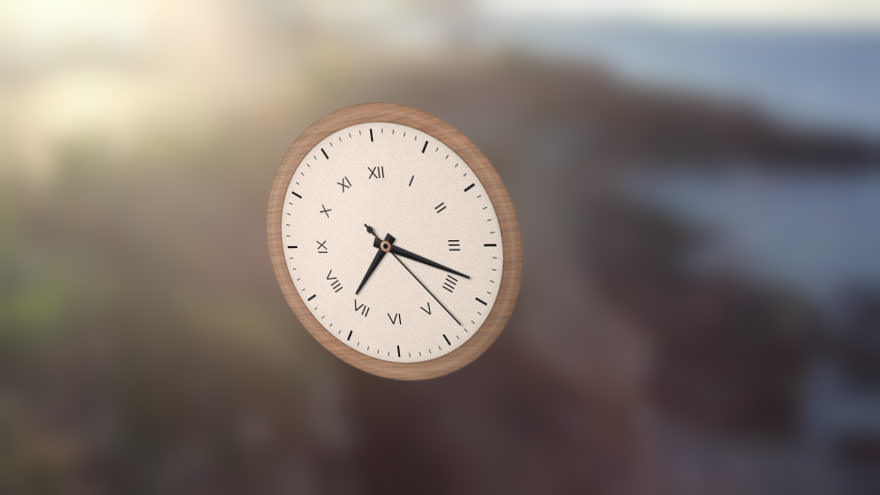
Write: h=7 m=18 s=23
